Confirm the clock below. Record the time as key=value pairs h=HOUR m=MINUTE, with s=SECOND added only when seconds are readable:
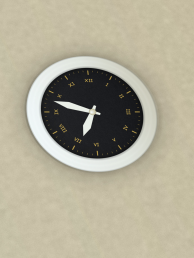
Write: h=6 m=48
